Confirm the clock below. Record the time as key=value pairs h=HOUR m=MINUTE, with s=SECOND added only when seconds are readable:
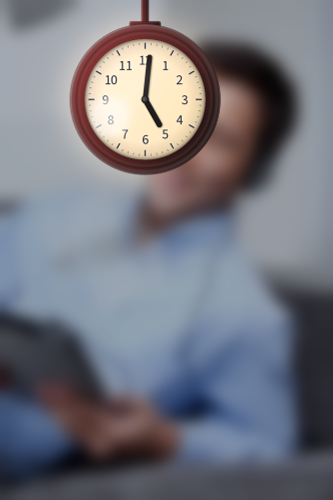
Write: h=5 m=1
